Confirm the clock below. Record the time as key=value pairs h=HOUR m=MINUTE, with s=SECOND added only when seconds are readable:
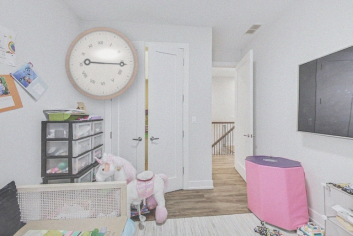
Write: h=9 m=16
